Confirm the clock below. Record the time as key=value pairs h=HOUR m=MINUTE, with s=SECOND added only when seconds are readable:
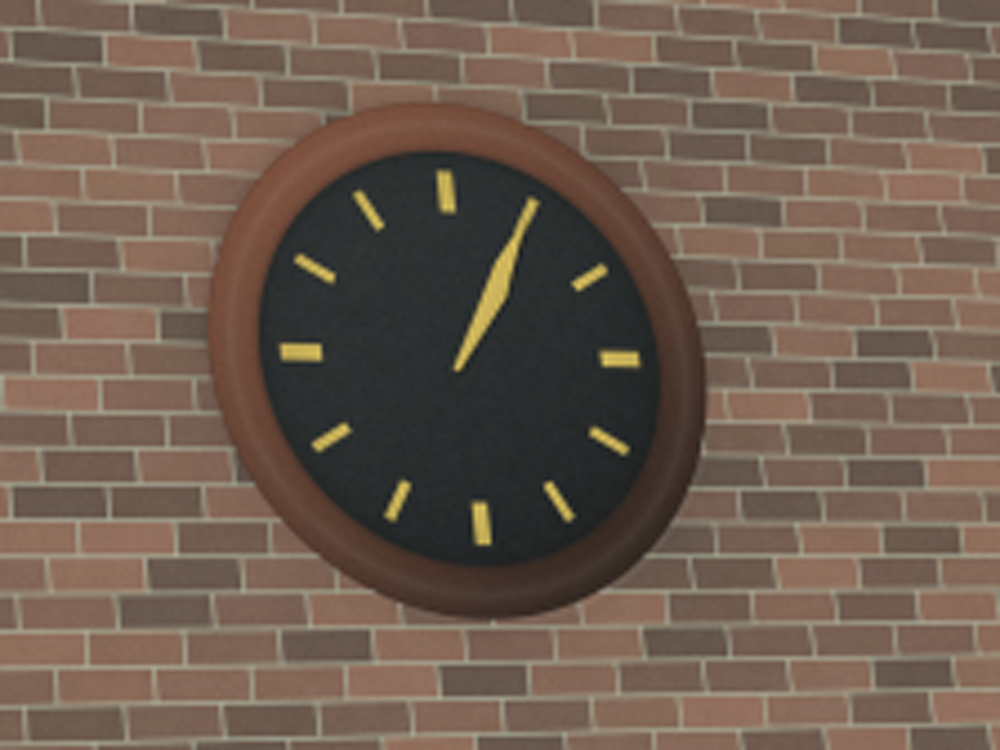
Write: h=1 m=5
